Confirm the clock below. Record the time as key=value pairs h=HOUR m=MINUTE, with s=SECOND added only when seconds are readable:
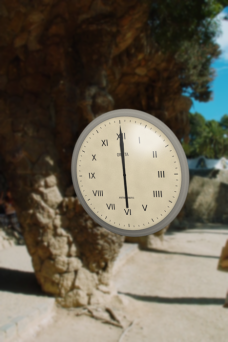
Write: h=6 m=0
